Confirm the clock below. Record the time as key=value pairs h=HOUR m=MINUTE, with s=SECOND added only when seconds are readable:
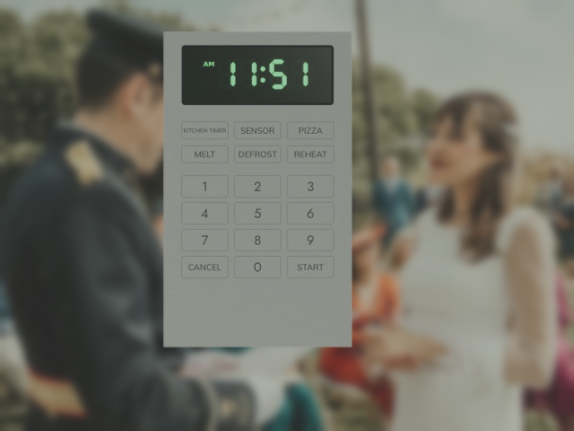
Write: h=11 m=51
